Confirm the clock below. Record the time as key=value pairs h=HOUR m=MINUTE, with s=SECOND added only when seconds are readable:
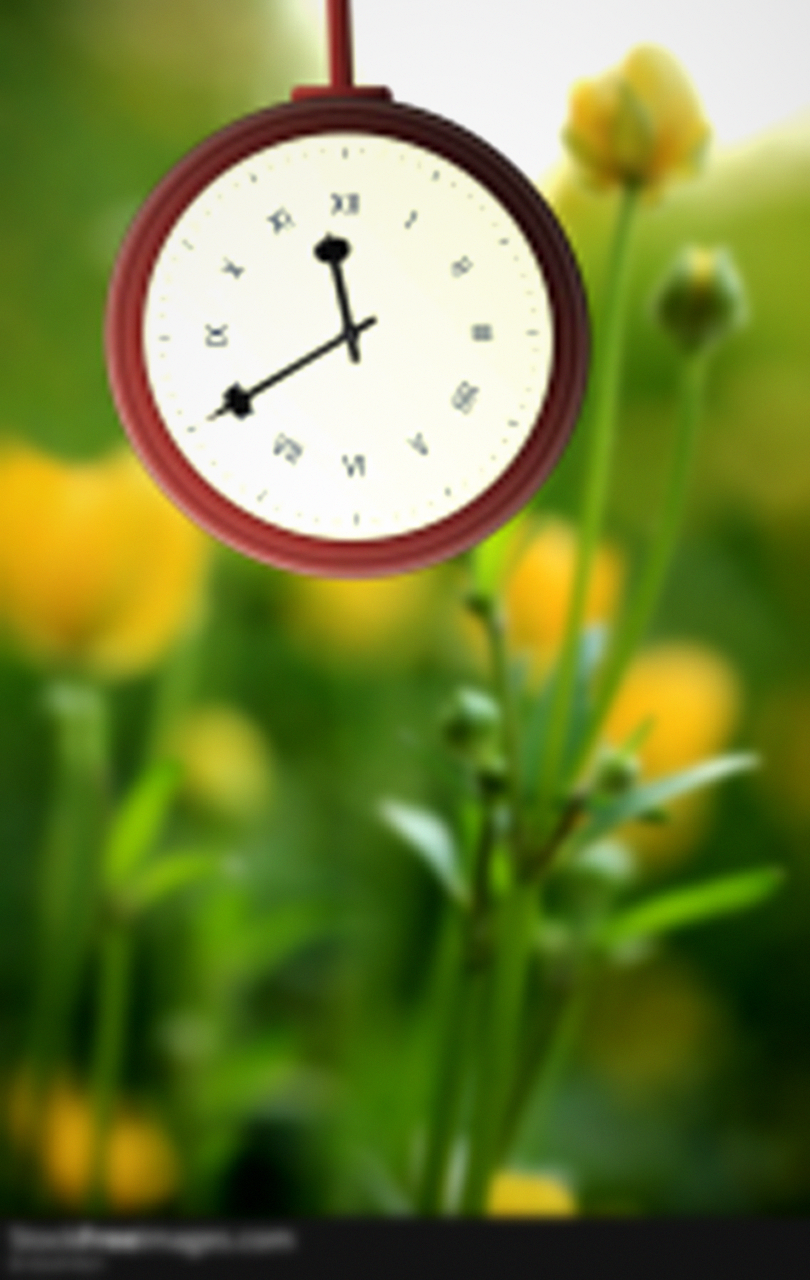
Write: h=11 m=40
